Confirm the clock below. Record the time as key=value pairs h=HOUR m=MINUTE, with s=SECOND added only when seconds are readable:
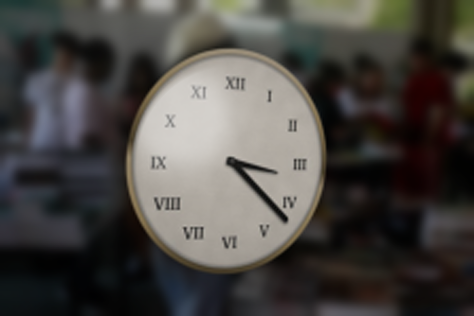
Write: h=3 m=22
